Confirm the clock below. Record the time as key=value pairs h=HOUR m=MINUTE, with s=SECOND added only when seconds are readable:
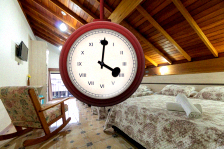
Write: h=4 m=1
